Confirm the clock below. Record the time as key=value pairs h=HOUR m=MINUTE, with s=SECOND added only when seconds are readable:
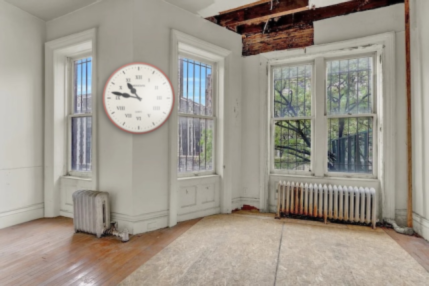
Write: h=10 m=47
